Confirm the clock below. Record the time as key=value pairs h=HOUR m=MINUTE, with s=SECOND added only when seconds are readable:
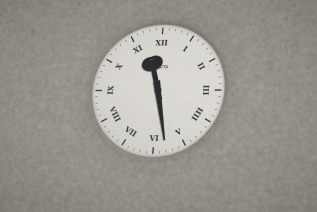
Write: h=11 m=28
